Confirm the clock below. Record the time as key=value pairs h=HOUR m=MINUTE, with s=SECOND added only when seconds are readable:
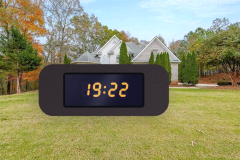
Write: h=19 m=22
